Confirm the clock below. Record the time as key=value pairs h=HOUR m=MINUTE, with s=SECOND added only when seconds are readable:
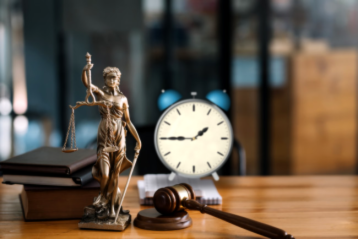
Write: h=1 m=45
